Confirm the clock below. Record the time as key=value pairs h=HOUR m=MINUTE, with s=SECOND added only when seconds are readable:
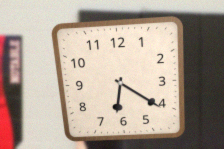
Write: h=6 m=21
